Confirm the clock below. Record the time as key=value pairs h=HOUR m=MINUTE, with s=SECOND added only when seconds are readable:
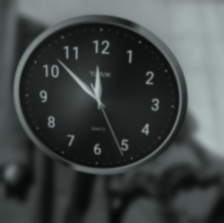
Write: h=11 m=52 s=26
